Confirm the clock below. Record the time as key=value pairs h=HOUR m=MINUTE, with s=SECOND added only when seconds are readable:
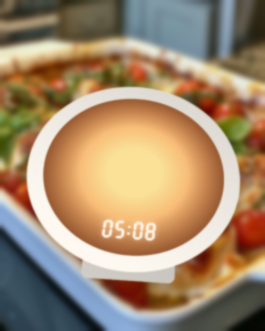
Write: h=5 m=8
